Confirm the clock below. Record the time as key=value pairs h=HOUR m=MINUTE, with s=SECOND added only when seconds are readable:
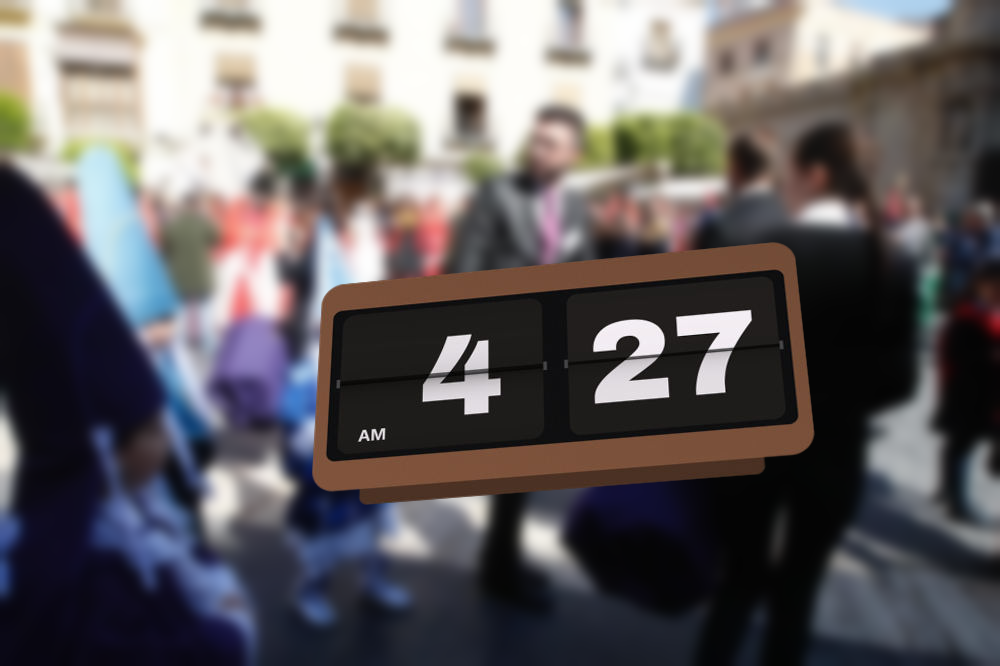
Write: h=4 m=27
